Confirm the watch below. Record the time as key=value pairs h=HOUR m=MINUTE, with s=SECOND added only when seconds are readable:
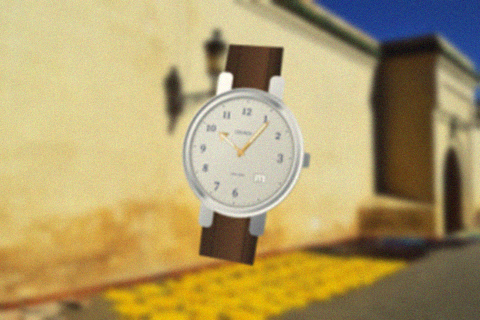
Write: h=10 m=6
